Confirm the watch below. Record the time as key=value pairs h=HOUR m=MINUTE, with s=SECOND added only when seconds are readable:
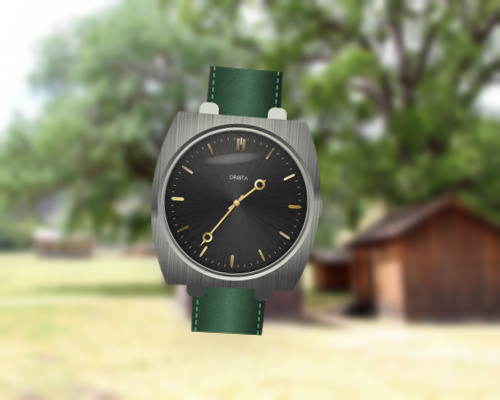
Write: h=1 m=36
